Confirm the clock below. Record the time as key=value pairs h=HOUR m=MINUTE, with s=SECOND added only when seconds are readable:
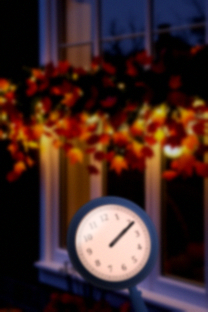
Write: h=2 m=11
